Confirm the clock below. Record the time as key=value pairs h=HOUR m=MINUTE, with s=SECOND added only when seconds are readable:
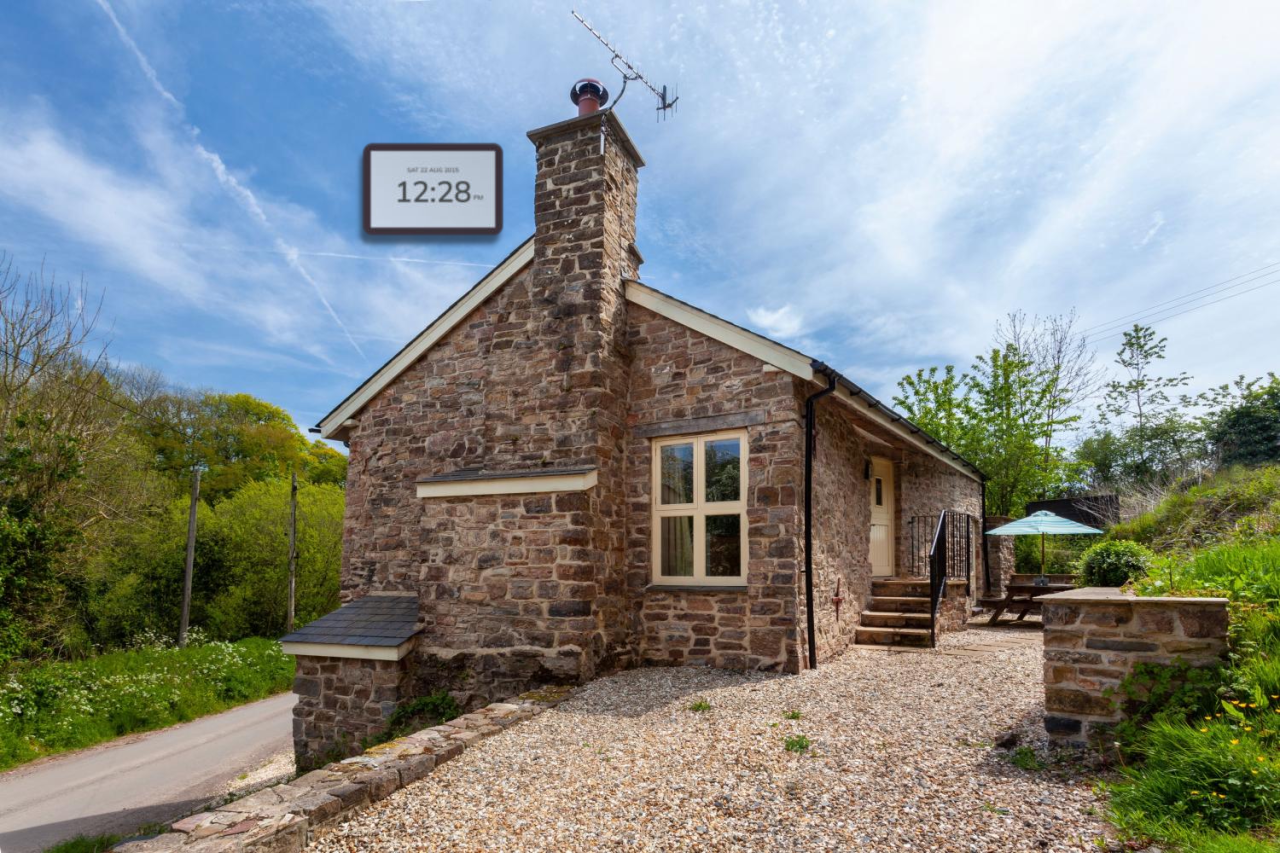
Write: h=12 m=28
